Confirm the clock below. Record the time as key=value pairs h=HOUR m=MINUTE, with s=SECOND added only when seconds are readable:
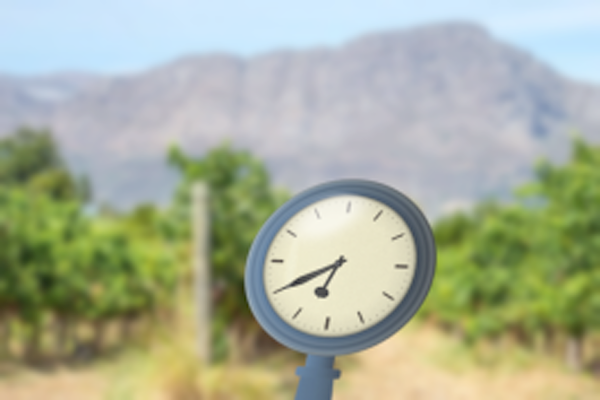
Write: h=6 m=40
